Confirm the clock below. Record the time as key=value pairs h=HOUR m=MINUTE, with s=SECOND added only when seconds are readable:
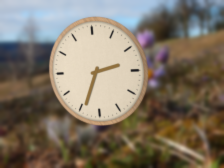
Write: h=2 m=34
